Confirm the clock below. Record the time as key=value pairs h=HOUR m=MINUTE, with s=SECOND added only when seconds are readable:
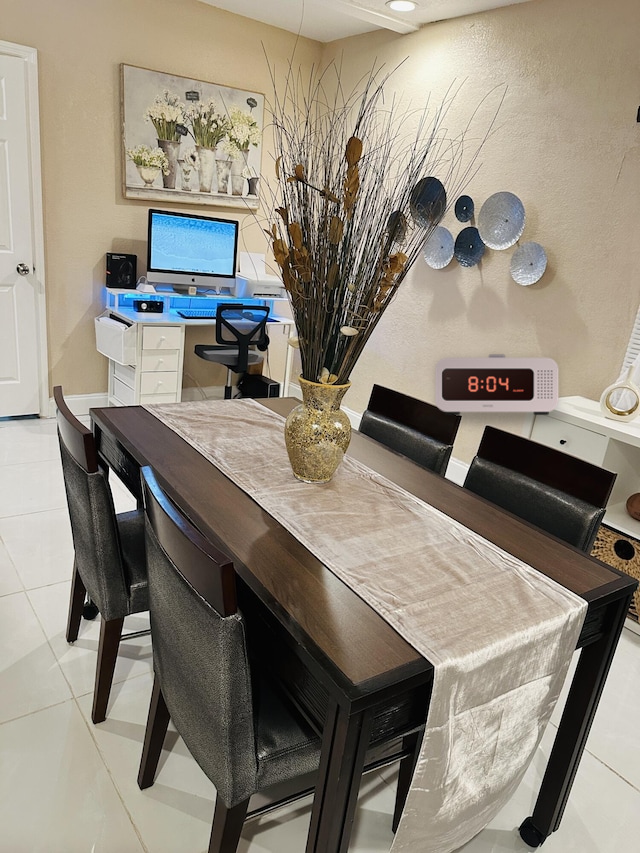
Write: h=8 m=4
